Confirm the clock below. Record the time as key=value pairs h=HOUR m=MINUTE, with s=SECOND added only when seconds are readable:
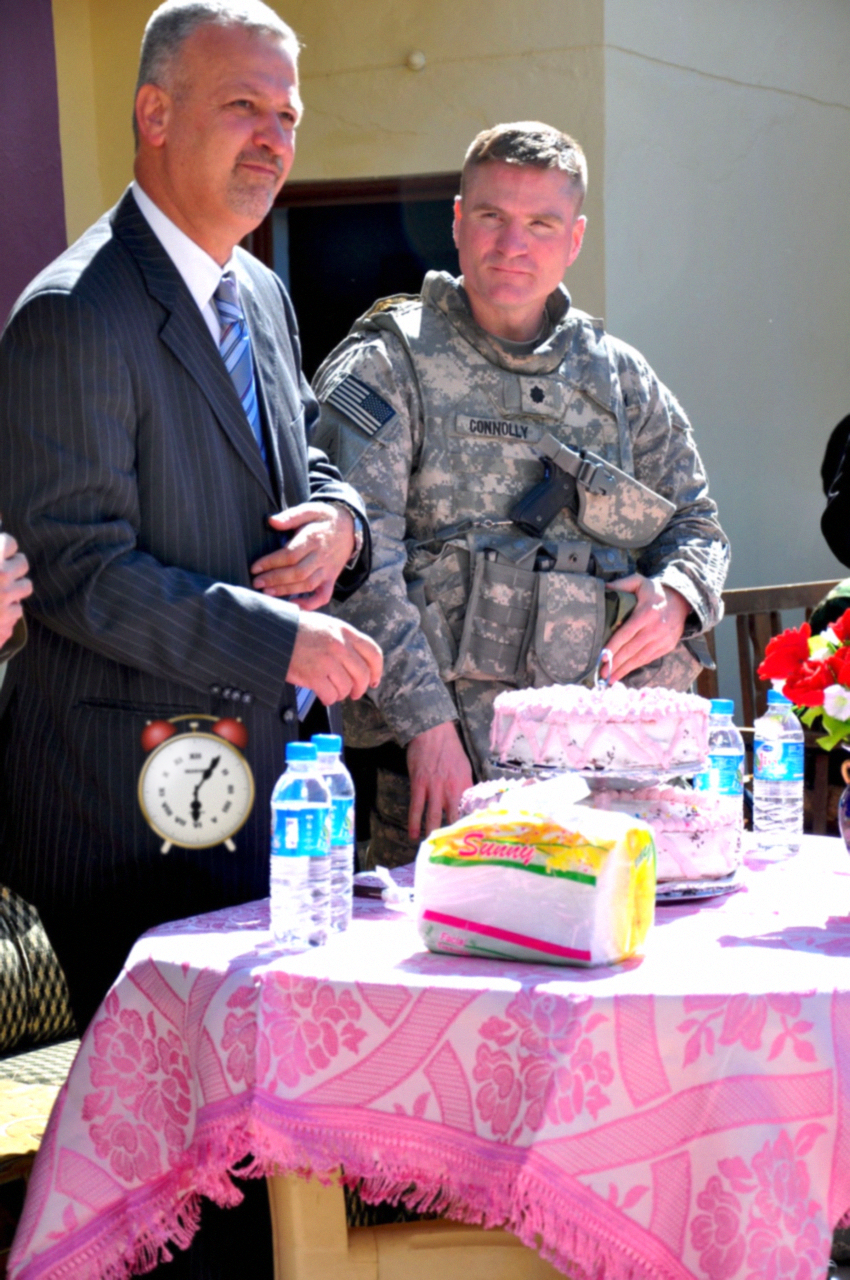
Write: h=6 m=6
